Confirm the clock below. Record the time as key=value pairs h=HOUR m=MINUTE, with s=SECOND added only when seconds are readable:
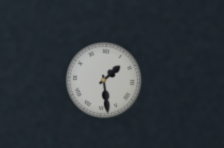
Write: h=1 m=28
